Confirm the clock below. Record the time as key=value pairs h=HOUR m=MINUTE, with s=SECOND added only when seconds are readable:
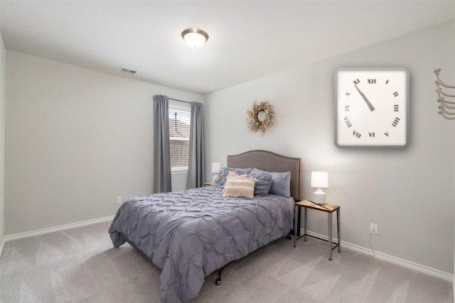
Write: h=10 m=54
